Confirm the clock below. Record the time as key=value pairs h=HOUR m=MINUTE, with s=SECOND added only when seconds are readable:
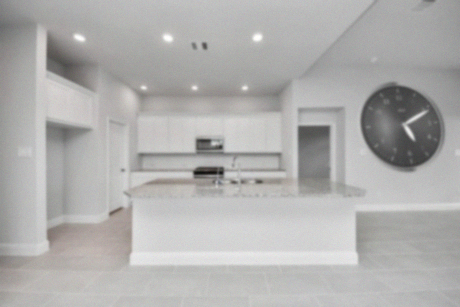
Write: h=5 m=11
